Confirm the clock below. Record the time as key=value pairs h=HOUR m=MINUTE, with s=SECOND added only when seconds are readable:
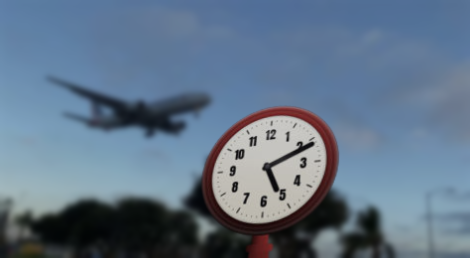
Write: h=5 m=11
